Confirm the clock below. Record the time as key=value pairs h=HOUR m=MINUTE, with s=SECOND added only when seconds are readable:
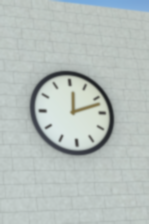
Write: h=12 m=12
